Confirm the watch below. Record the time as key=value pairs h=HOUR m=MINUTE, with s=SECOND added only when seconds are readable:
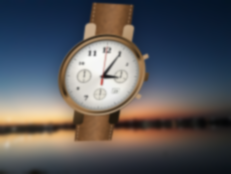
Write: h=3 m=5
